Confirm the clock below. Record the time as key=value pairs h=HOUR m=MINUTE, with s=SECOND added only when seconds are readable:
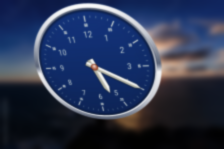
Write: h=5 m=20
